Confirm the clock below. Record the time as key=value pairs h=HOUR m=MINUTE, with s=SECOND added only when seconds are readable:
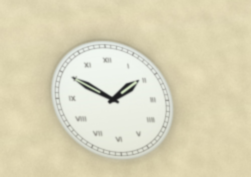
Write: h=1 m=50
